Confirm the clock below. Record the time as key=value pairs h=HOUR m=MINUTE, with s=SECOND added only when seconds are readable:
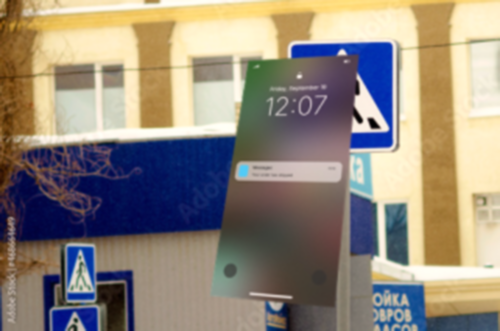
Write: h=12 m=7
